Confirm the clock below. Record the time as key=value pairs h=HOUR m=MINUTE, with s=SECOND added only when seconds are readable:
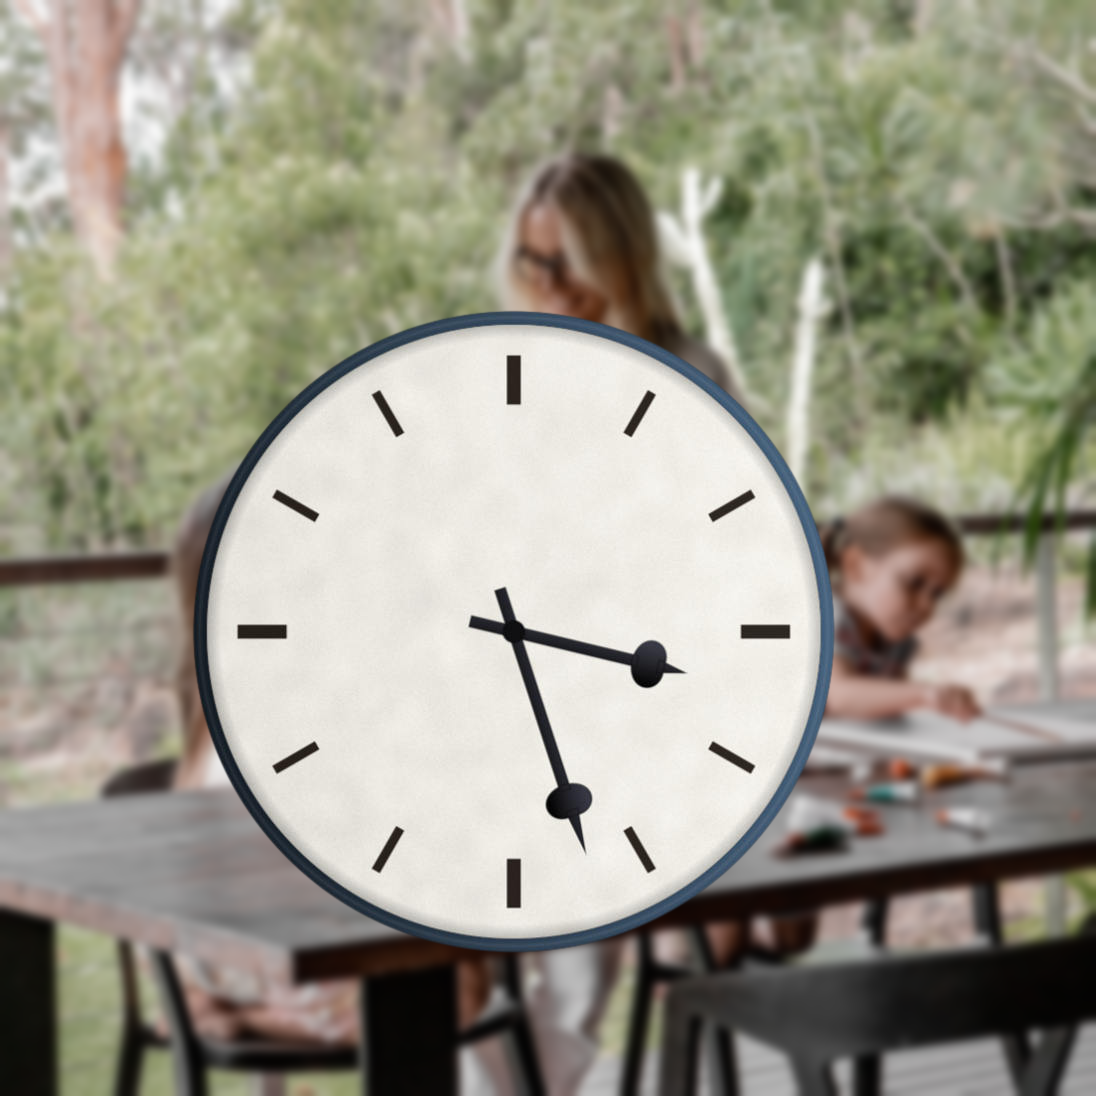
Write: h=3 m=27
